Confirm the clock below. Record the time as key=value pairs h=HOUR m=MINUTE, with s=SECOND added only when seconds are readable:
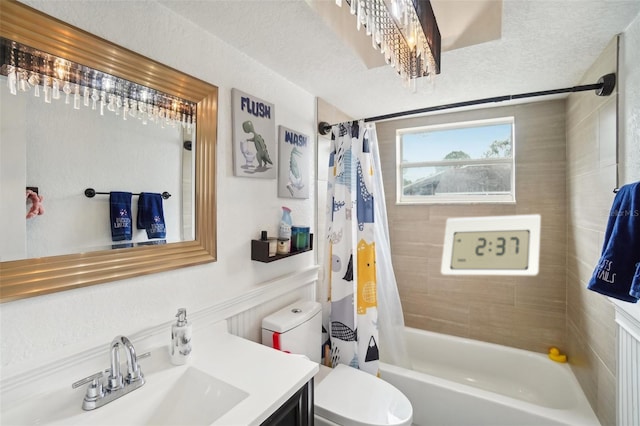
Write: h=2 m=37
